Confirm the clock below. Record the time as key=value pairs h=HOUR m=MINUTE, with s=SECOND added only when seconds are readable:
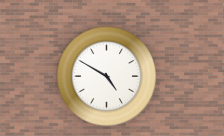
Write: h=4 m=50
